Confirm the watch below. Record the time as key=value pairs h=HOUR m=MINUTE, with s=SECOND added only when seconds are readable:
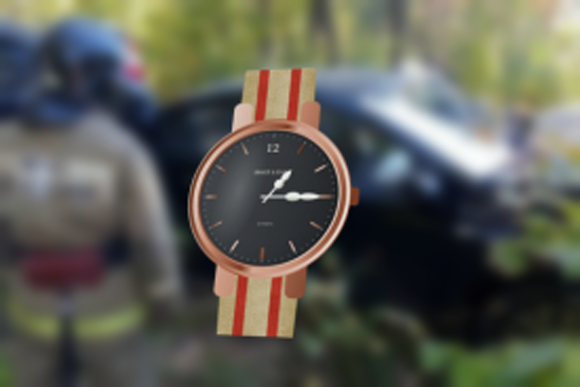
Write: h=1 m=15
